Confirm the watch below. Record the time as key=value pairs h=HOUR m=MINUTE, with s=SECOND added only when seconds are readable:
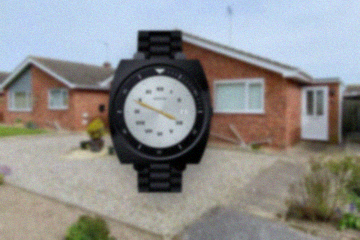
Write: h=3 m=49
